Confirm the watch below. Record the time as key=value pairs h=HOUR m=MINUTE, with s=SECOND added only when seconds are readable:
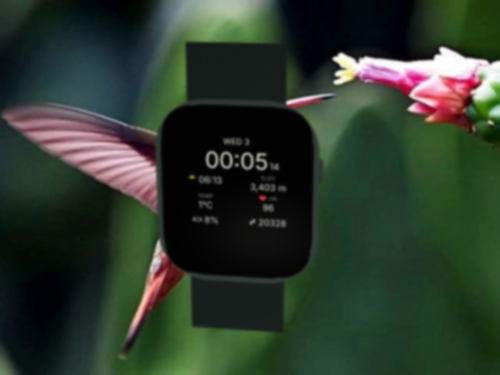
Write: h=0 m=5
